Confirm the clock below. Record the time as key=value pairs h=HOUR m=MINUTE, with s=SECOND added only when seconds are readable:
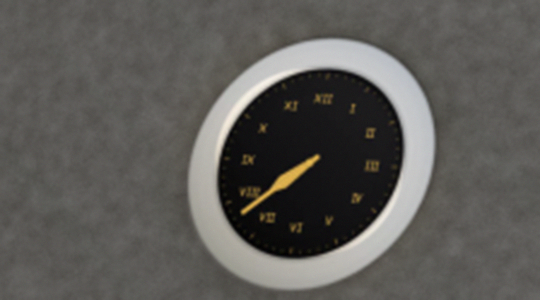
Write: h=7 m=38
